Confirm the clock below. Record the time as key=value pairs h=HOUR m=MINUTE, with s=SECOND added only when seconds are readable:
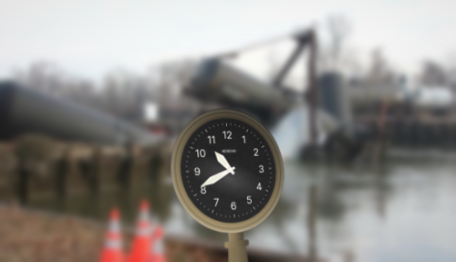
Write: h=10 m=41
